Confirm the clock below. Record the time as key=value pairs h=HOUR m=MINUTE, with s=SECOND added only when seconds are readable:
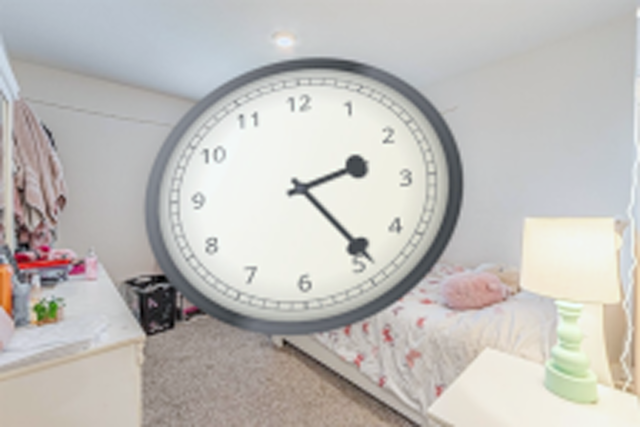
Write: h=2 m=24
